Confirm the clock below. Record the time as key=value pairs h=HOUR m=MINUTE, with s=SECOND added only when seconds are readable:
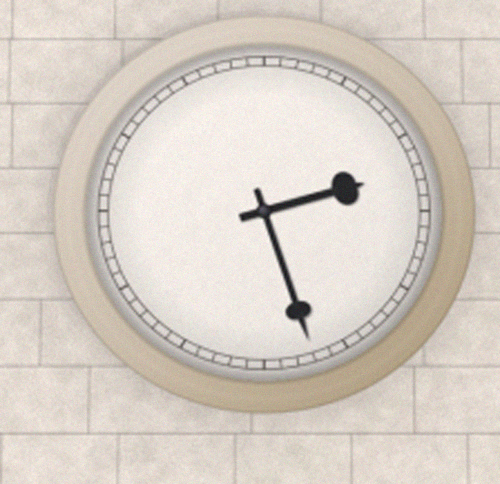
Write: h=2 m=27
